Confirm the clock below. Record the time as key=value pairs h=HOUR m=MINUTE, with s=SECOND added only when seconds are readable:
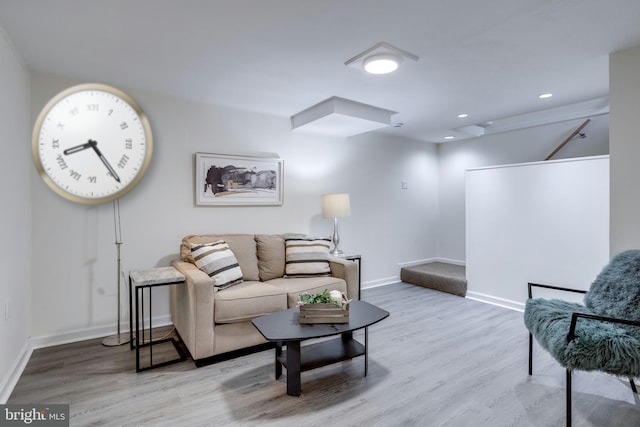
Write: h=8 m=24
